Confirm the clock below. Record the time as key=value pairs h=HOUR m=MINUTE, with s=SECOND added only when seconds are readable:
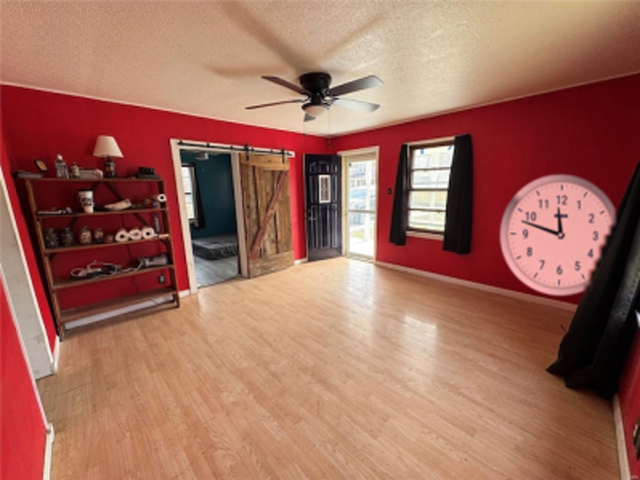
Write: h=11 m=48
